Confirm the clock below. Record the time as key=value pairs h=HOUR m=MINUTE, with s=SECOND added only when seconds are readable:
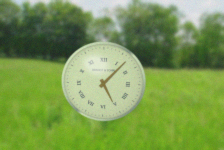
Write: h=5 m=7
